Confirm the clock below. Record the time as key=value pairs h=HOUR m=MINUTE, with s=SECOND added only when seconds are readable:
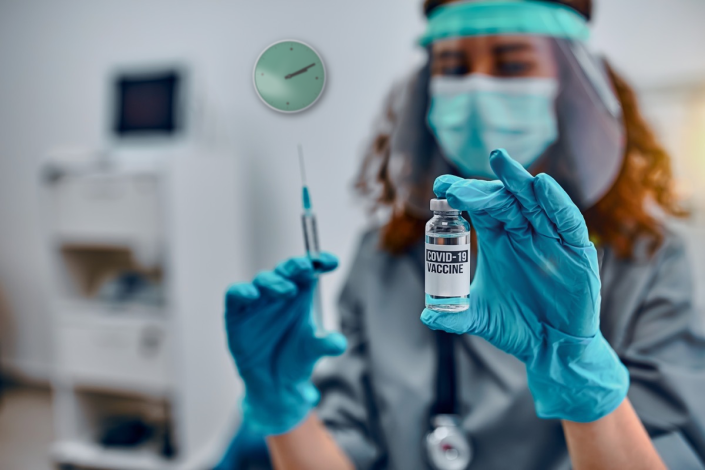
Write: h=2 m=10
